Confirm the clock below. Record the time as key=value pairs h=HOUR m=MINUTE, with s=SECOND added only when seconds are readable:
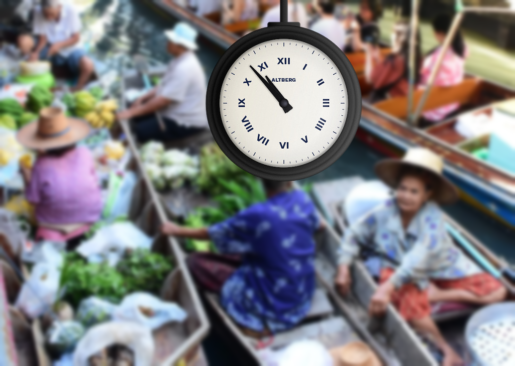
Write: h=10 m=53
